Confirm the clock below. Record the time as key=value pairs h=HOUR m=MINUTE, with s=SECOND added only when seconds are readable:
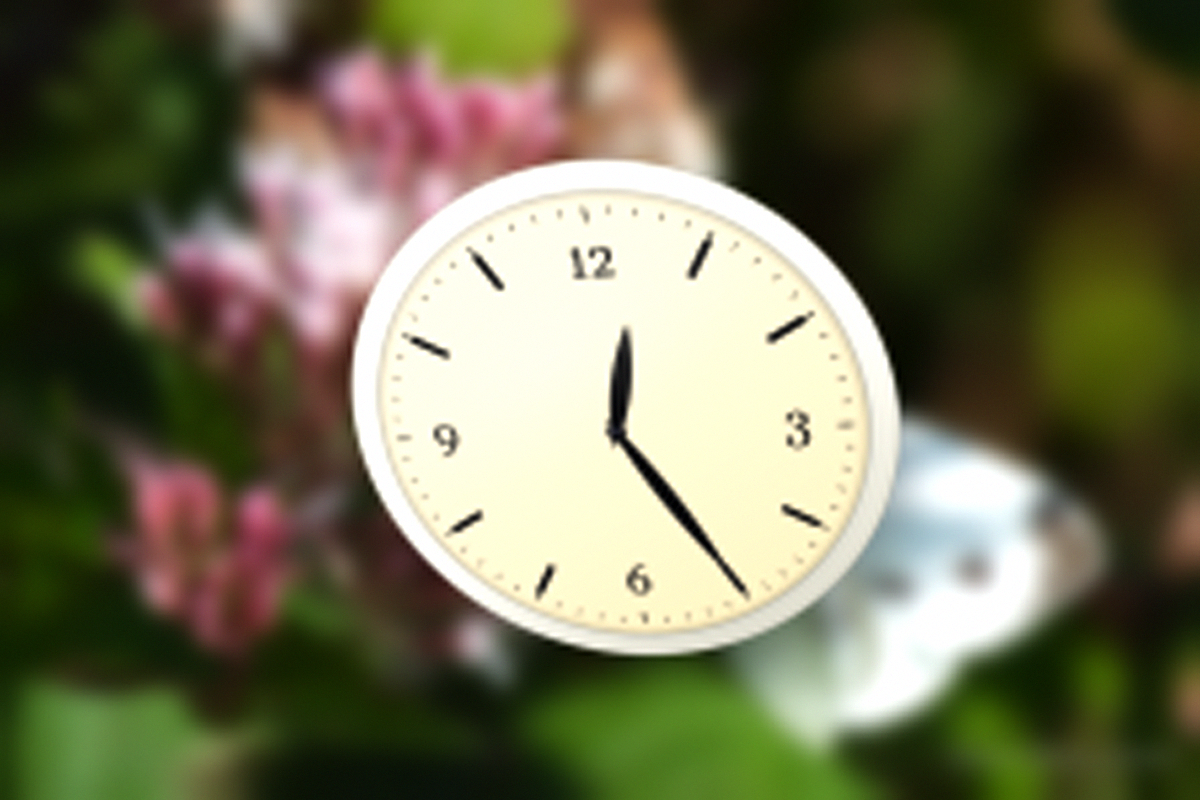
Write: h=12 m=25
